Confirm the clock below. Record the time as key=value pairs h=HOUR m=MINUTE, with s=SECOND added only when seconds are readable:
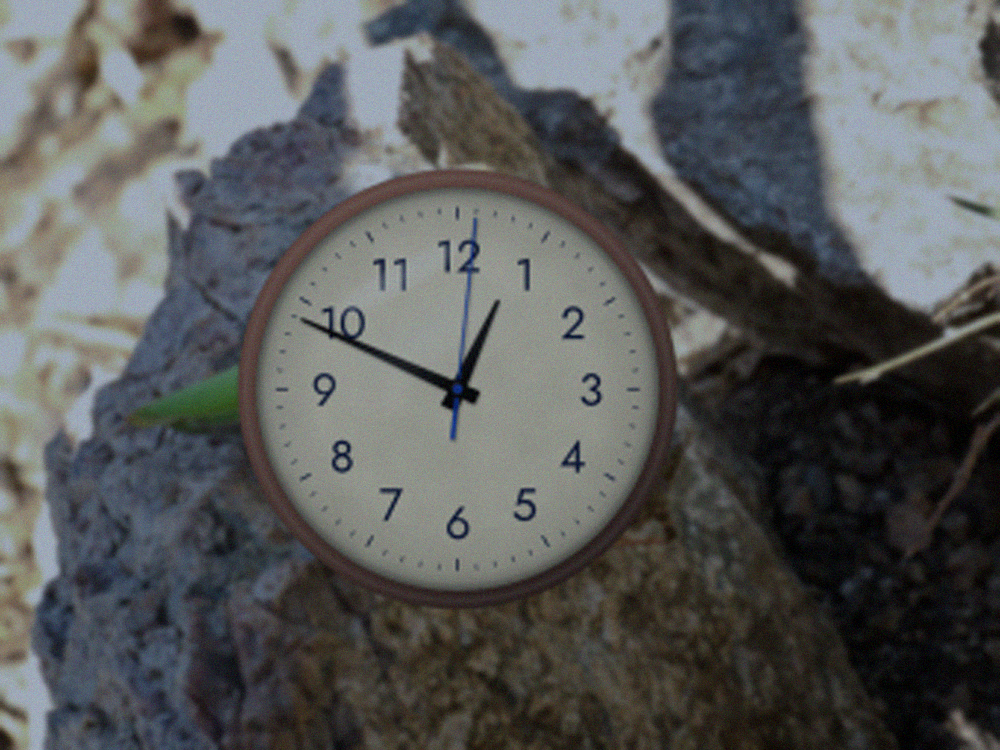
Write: h=12 m=49 s=1
